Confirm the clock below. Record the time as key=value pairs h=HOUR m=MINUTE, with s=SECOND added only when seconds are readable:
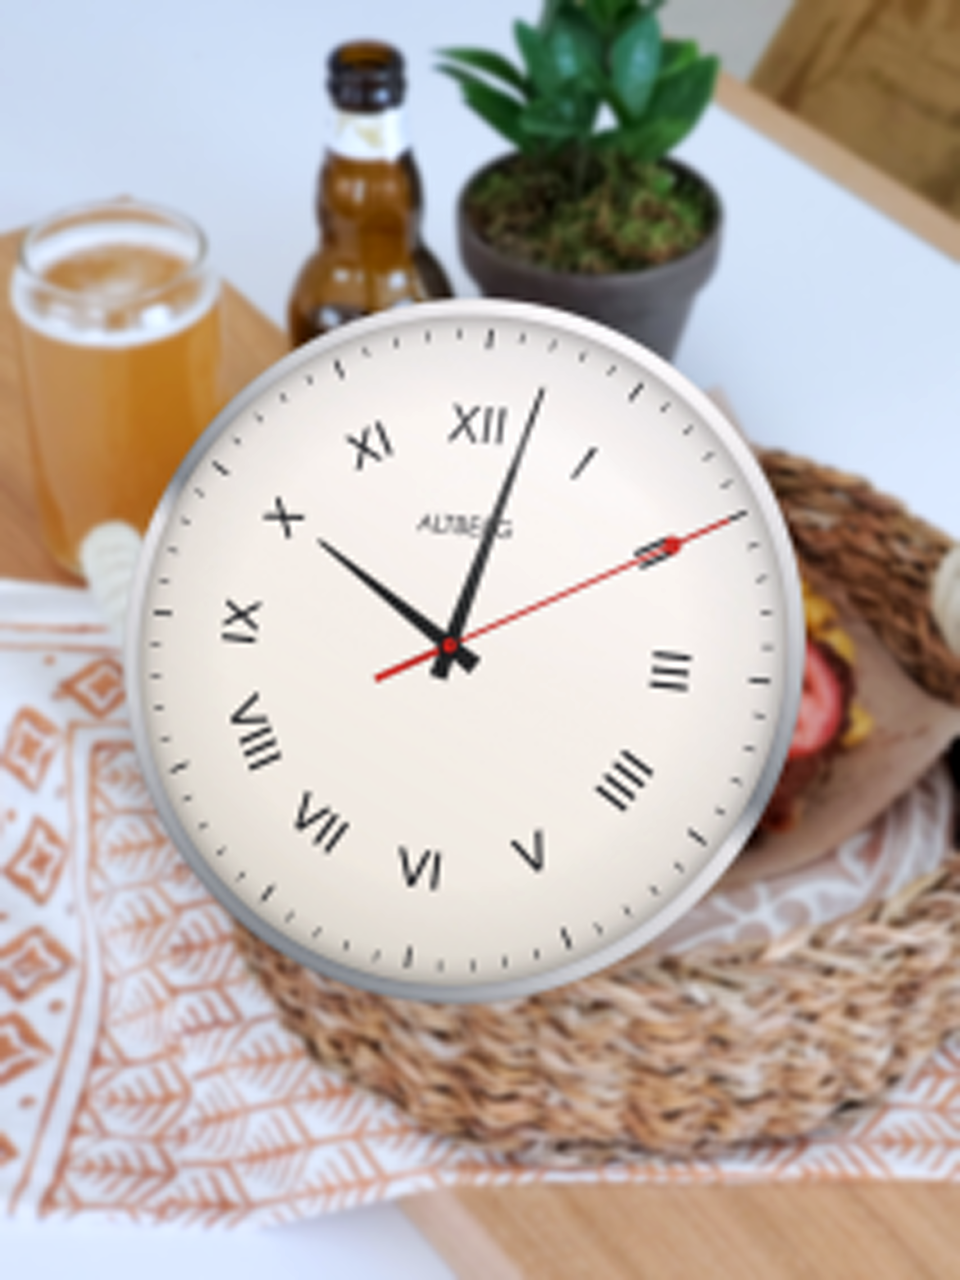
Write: h=10 m=2 s=10
